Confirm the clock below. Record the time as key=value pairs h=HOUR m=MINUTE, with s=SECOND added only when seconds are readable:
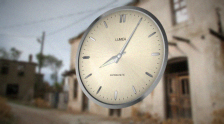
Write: h=8 m=5
